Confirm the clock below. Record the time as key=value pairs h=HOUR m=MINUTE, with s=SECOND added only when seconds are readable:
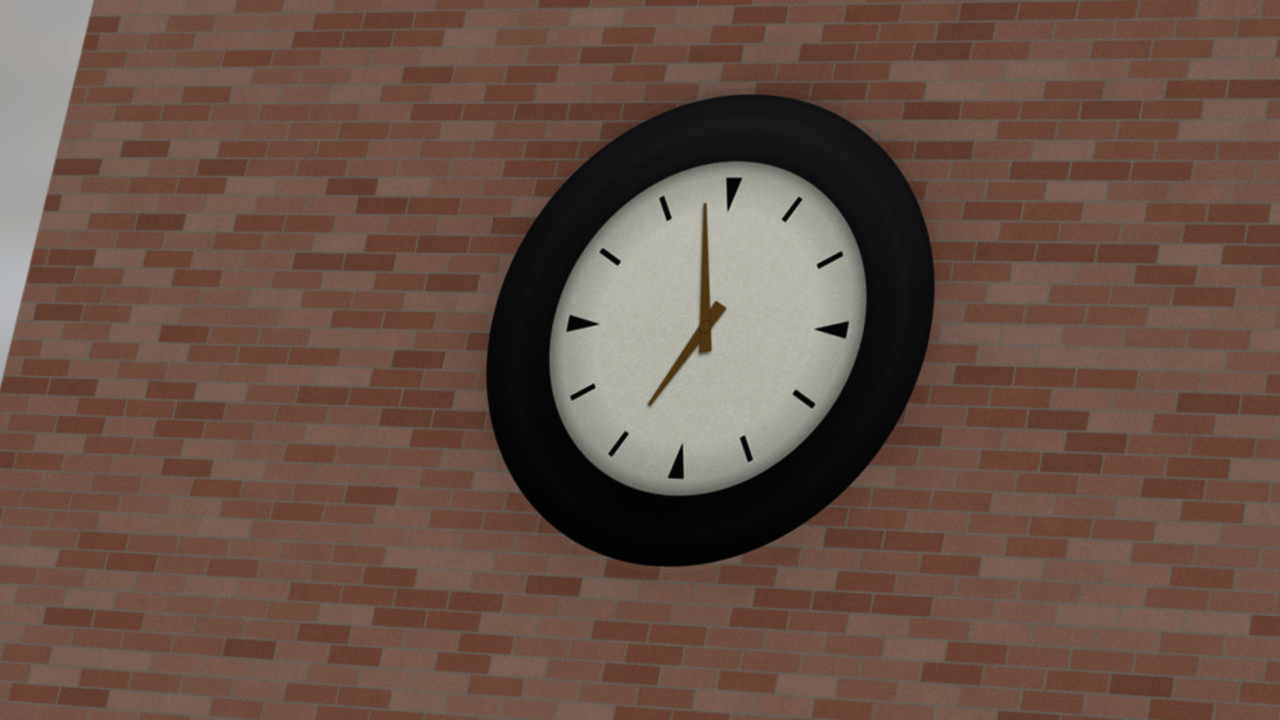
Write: h=6 m=58
